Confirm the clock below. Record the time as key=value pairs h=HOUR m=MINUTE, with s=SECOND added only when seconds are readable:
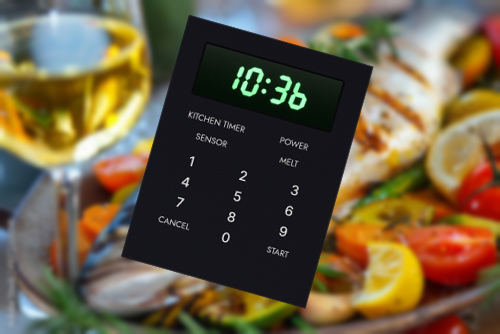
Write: h=10 m=36
